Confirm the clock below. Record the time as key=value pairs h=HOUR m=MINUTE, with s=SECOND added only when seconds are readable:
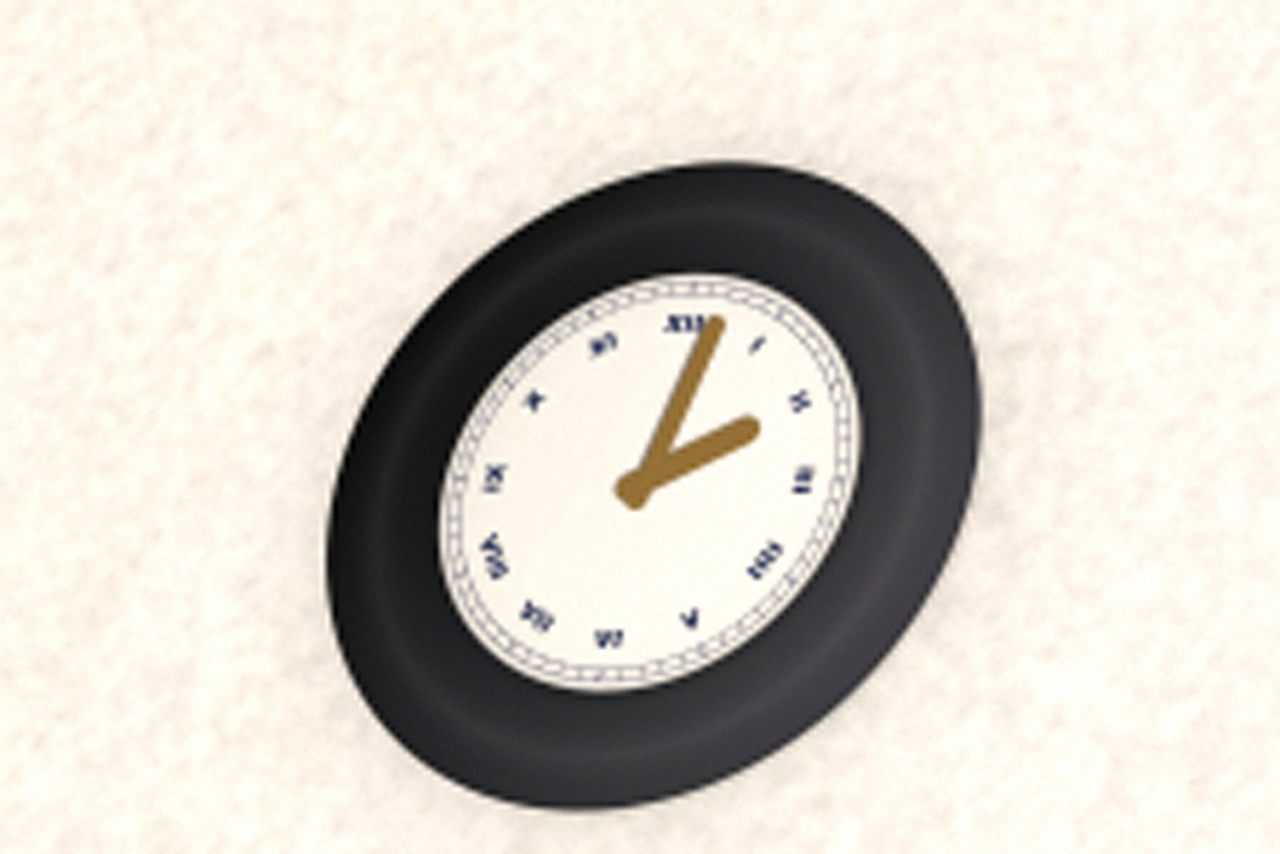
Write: h=2 m=2
